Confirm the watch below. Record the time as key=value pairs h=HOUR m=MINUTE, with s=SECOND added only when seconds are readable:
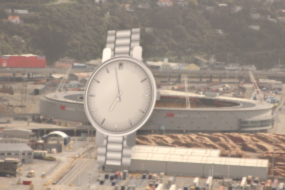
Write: h=6 m=58
